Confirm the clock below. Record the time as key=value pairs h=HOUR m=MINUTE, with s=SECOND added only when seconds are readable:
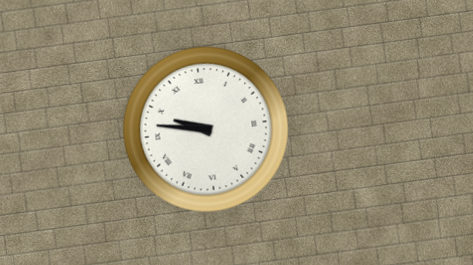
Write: h=9 m=47
